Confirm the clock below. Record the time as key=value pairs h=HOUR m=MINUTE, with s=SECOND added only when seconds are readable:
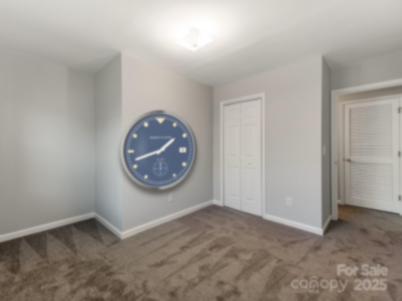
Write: h=1 m=42
